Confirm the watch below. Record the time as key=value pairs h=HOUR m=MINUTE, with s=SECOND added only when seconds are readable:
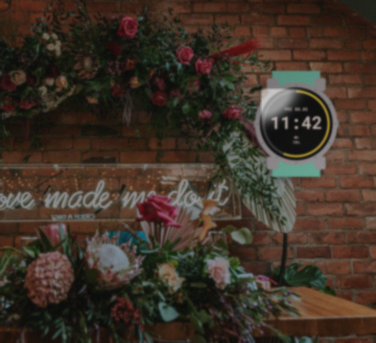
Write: h=11 m=42
